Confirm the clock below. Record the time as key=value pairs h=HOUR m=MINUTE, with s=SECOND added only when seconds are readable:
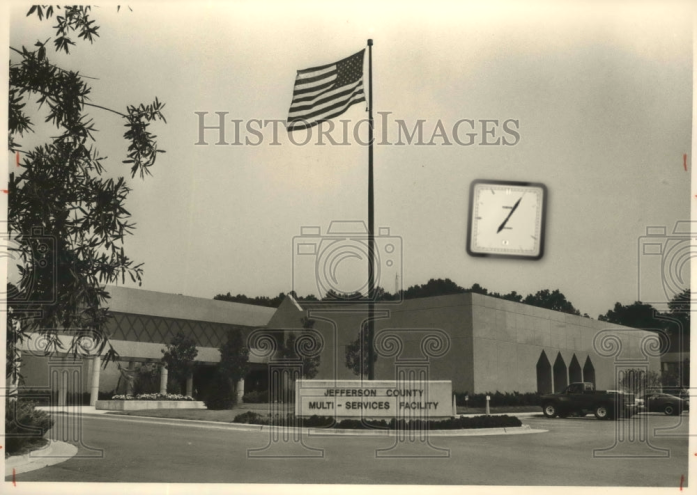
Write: h=7 m=5
